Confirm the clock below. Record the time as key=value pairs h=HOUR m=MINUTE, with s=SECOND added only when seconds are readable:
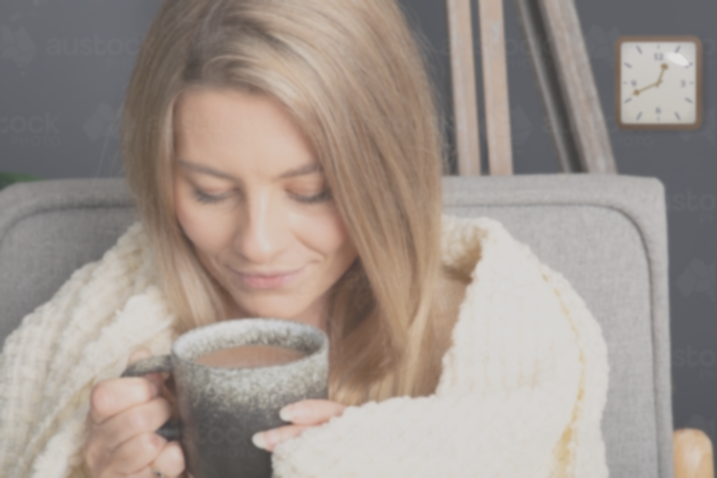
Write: h=12 m=41
